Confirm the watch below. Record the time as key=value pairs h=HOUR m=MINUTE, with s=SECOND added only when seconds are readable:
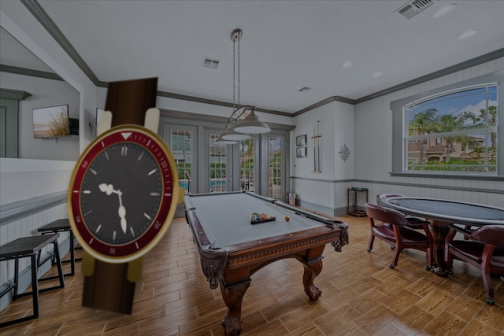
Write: h=9 m=27
